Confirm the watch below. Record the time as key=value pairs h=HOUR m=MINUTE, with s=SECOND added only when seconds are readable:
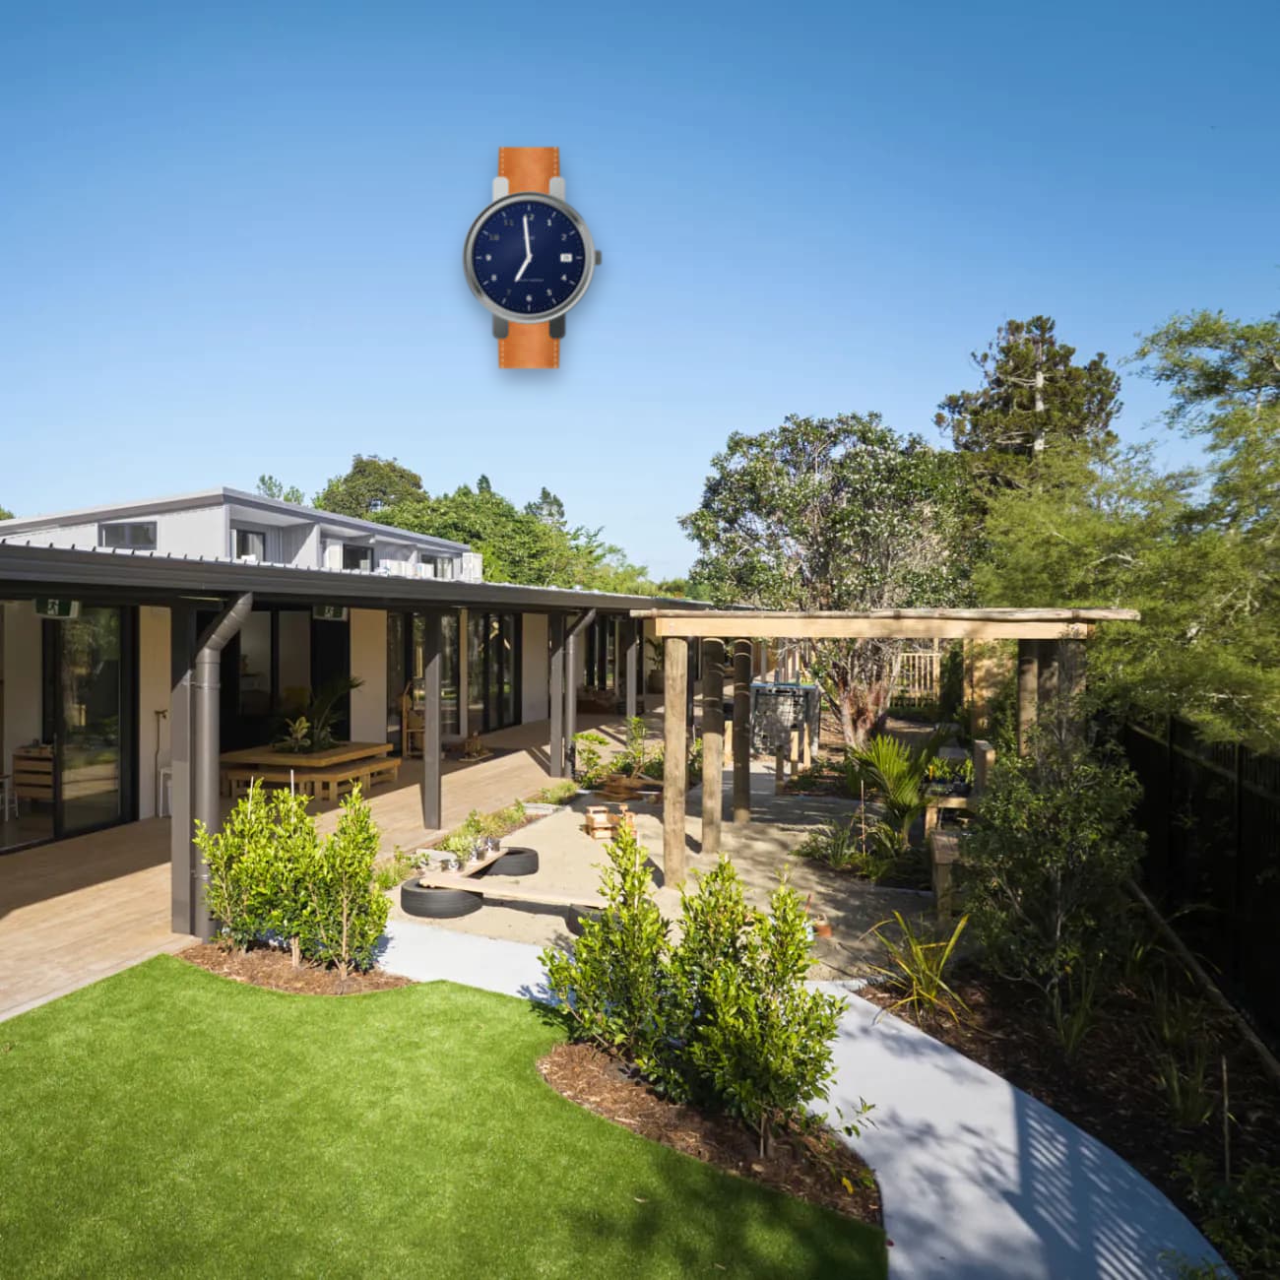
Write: h=6 m=59
